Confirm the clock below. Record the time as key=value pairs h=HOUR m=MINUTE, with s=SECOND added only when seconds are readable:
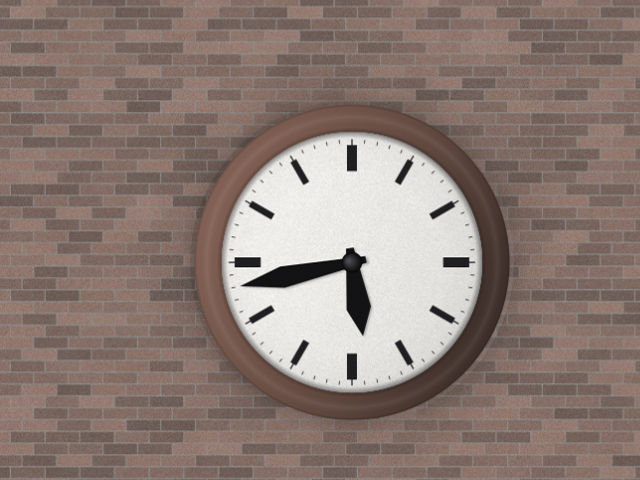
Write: h=5 m=43
